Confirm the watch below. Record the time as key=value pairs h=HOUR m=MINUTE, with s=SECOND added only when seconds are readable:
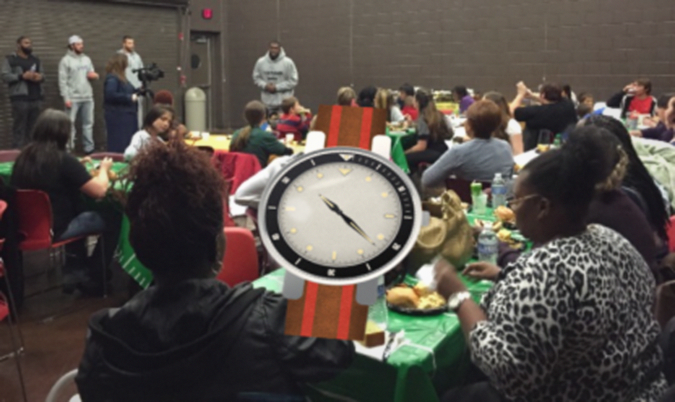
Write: h=10 m=22
